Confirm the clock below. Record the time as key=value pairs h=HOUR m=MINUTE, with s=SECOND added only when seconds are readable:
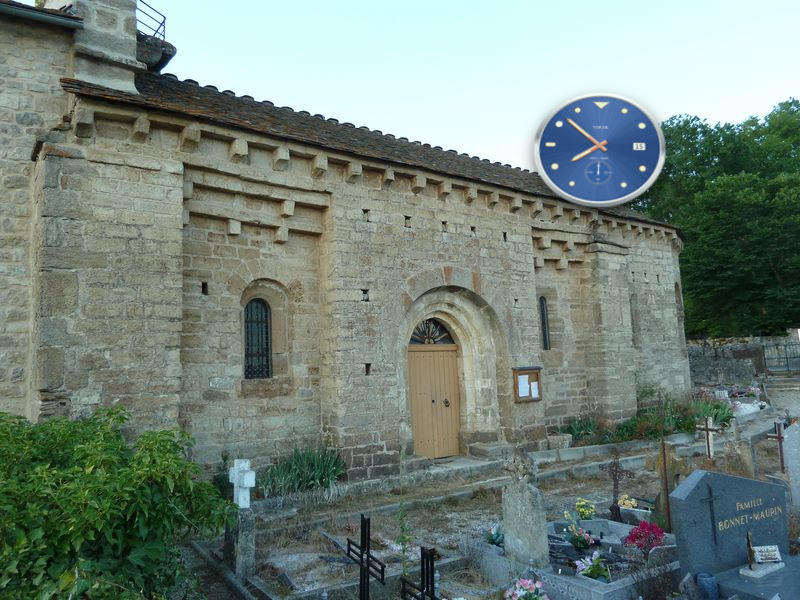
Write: h=7 m=52
